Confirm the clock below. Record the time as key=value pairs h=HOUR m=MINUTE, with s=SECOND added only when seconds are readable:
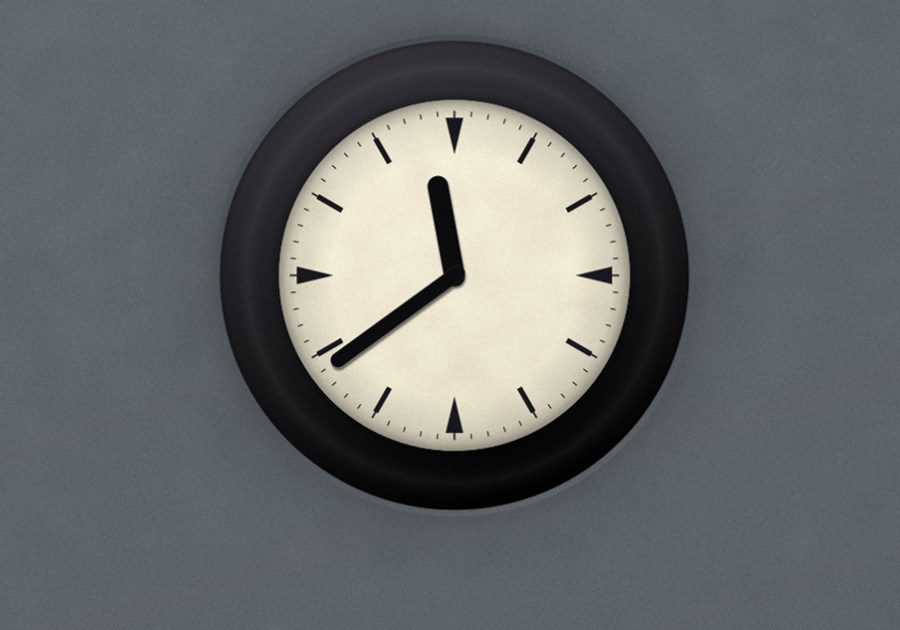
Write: h=11 m=39
